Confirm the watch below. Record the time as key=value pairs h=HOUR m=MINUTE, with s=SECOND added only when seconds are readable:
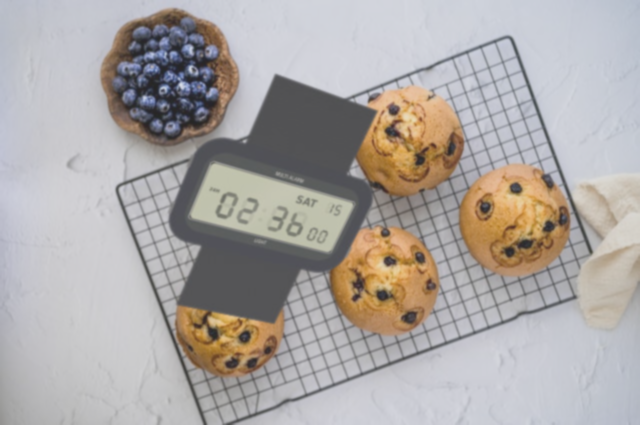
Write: h=2 m=36 s=0
